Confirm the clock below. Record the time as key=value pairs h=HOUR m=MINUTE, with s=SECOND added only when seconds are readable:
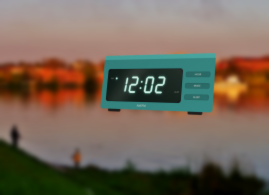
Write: h=12 m=2
